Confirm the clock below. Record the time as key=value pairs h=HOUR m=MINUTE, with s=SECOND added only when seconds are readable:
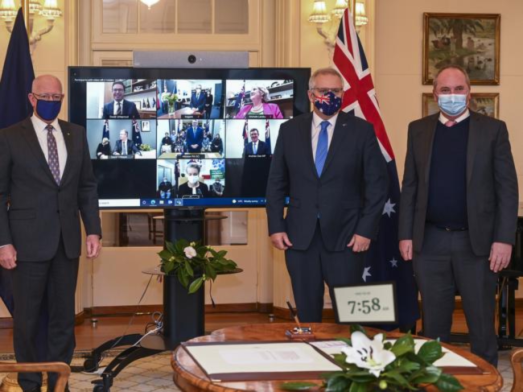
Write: h=7 m=58
